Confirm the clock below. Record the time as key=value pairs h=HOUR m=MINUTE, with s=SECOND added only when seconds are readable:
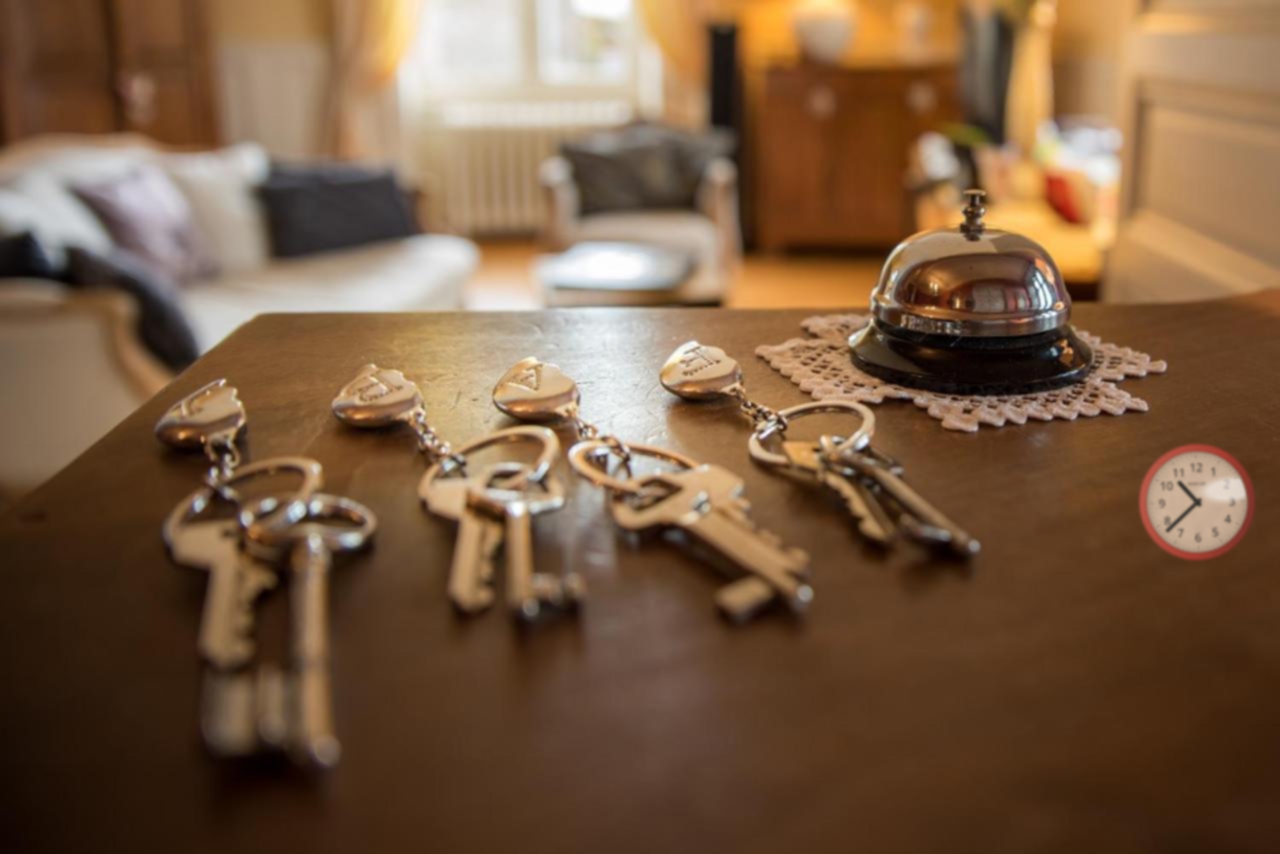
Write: h=10 m=38
